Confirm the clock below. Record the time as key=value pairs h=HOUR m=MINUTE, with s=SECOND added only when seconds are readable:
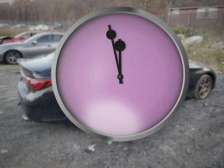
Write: h=11 m=58
